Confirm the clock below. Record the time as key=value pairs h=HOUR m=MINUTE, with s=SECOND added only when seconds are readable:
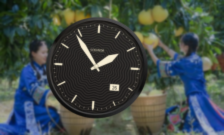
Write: h=1 m=54
